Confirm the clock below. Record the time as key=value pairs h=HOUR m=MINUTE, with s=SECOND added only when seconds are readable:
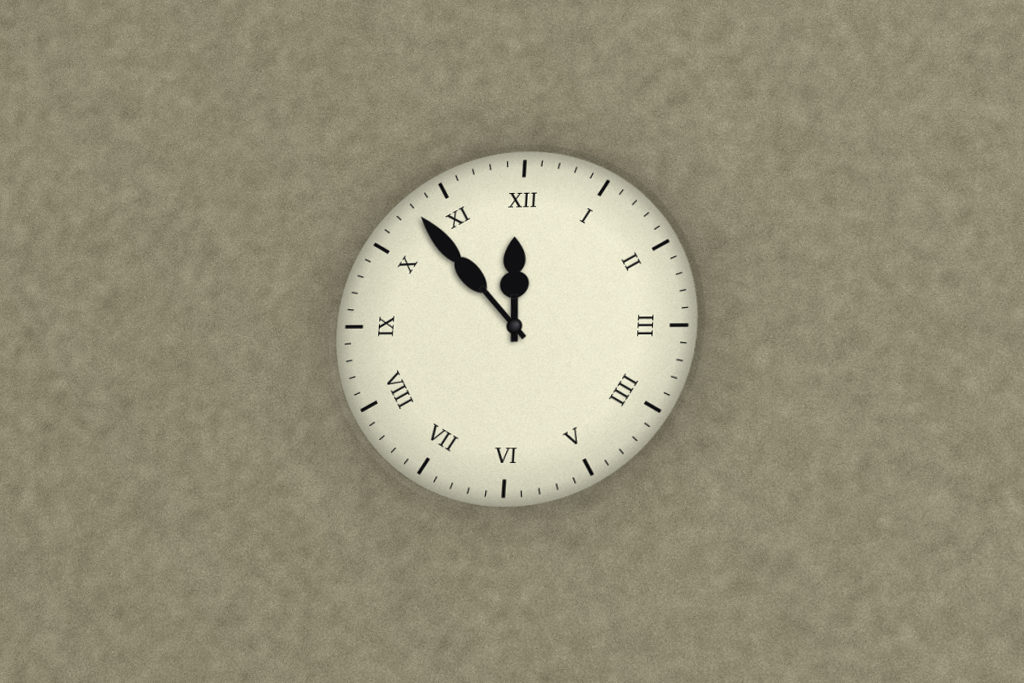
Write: h=11 m=53
